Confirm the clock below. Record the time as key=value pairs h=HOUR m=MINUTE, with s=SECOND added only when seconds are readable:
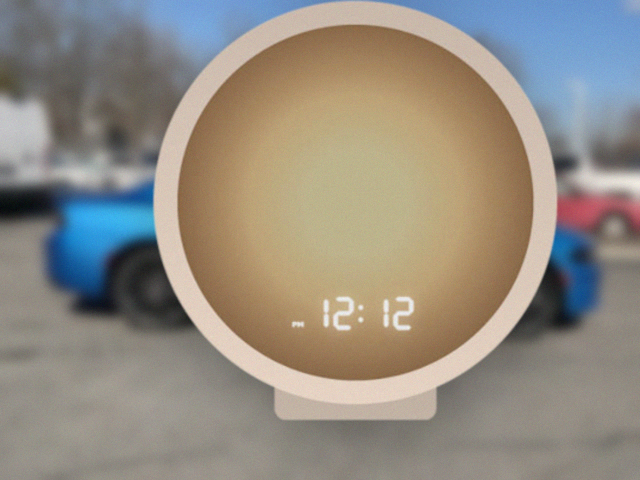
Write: h=12 m=12
